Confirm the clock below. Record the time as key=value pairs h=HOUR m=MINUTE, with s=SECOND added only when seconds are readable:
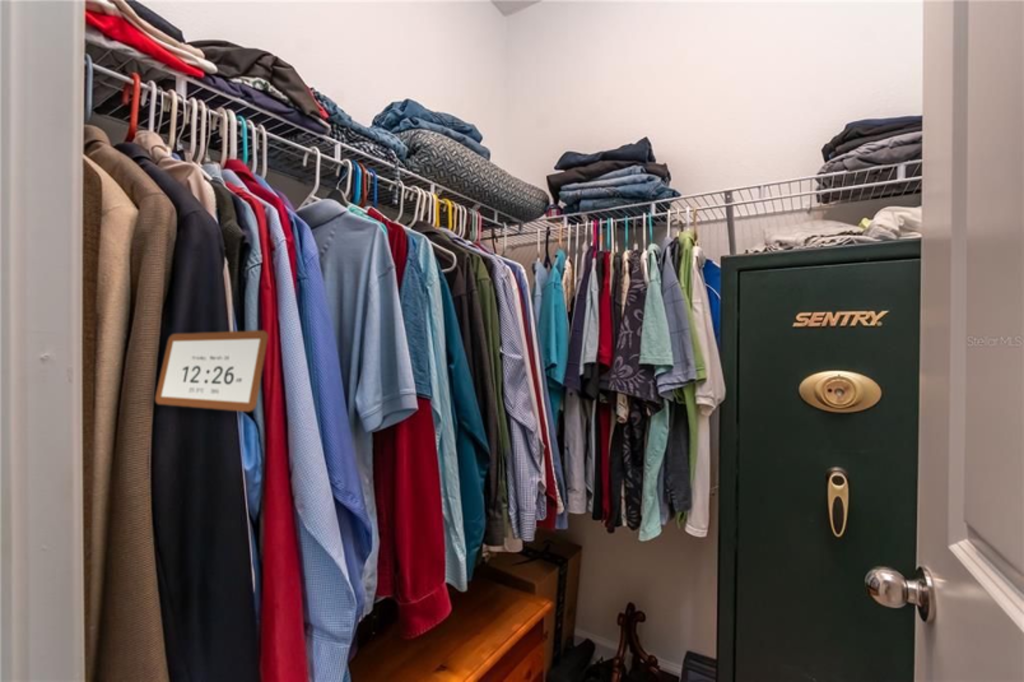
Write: h=12 m=26
